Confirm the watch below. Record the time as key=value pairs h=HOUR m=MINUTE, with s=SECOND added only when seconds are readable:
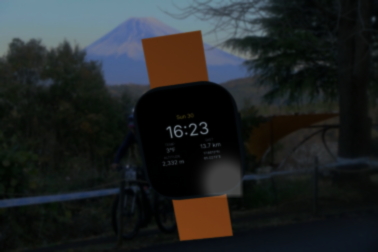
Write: h=16 m=23
